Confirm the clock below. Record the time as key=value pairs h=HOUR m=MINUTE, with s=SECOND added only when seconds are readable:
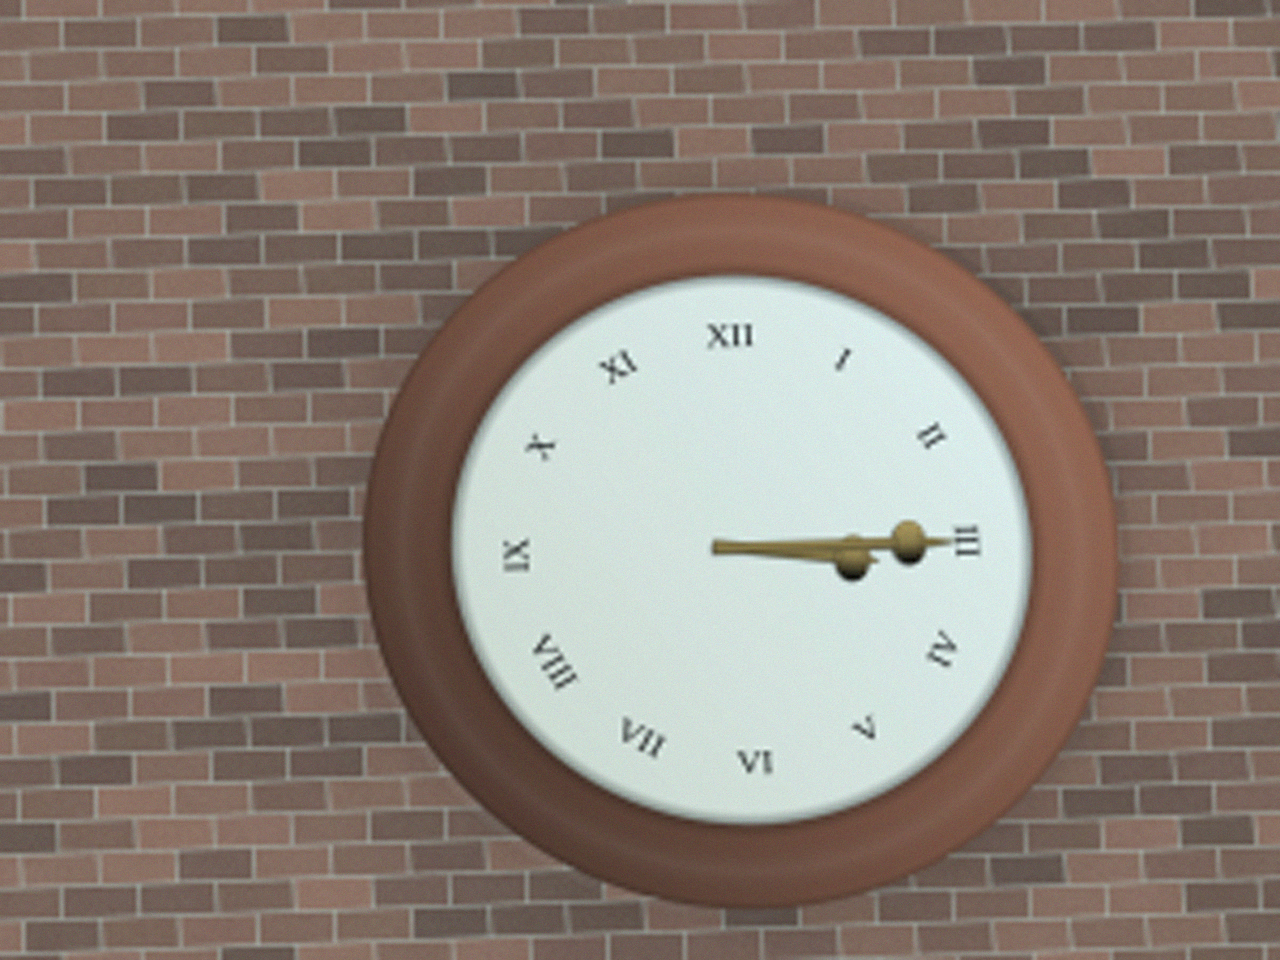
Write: h=3 m=15
